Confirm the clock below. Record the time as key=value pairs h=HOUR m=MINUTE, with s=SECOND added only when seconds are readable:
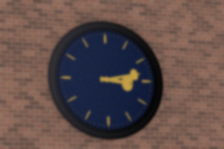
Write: h=3 m=13
